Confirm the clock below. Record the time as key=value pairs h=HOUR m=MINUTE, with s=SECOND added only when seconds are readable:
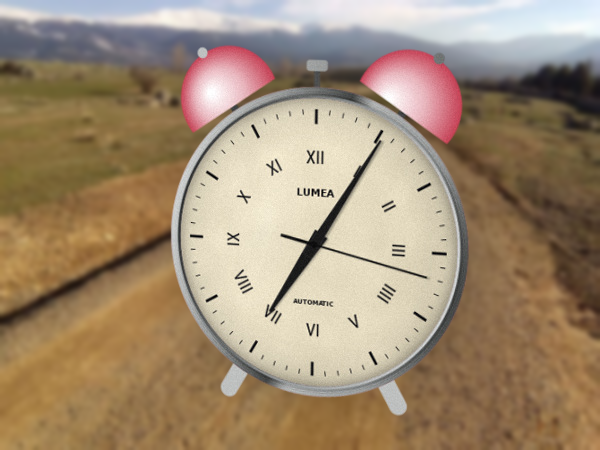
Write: h=7 m=5 s=17
